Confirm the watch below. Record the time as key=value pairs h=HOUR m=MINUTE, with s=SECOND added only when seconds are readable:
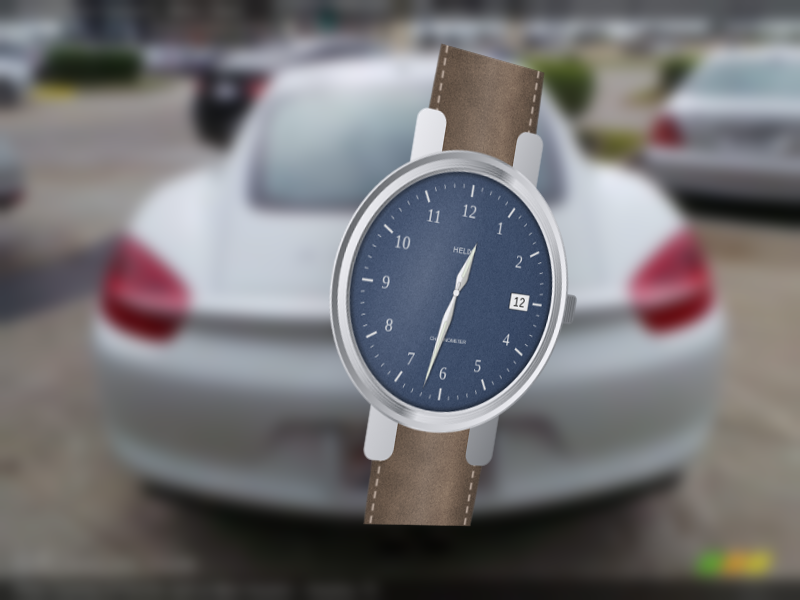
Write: h=12 m=32
